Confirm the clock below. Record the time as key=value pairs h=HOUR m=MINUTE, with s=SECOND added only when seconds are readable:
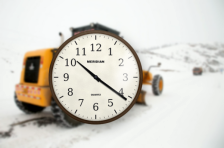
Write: h=10 m=21
